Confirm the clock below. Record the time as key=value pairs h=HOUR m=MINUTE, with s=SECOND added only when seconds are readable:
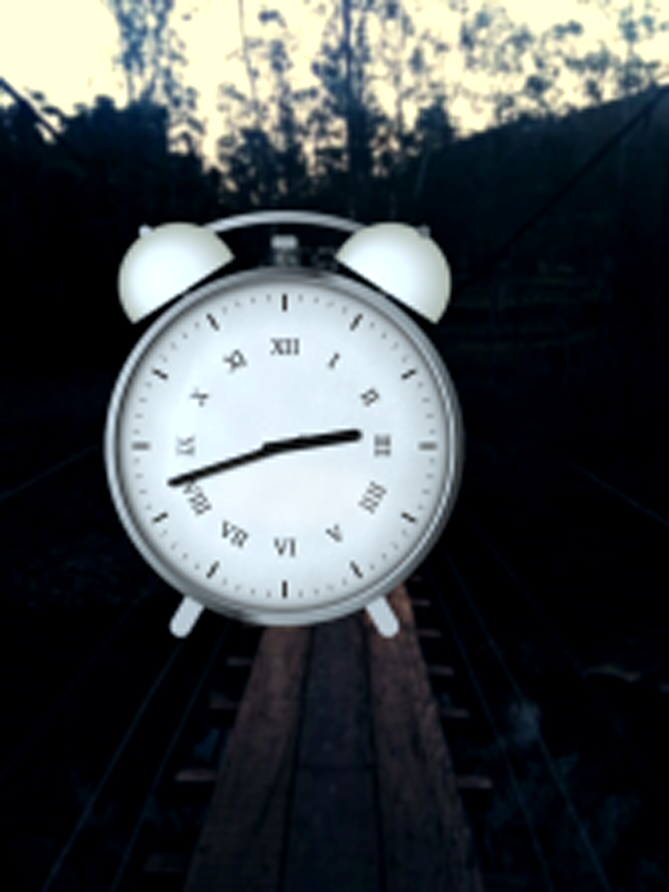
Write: h=2 m=42
